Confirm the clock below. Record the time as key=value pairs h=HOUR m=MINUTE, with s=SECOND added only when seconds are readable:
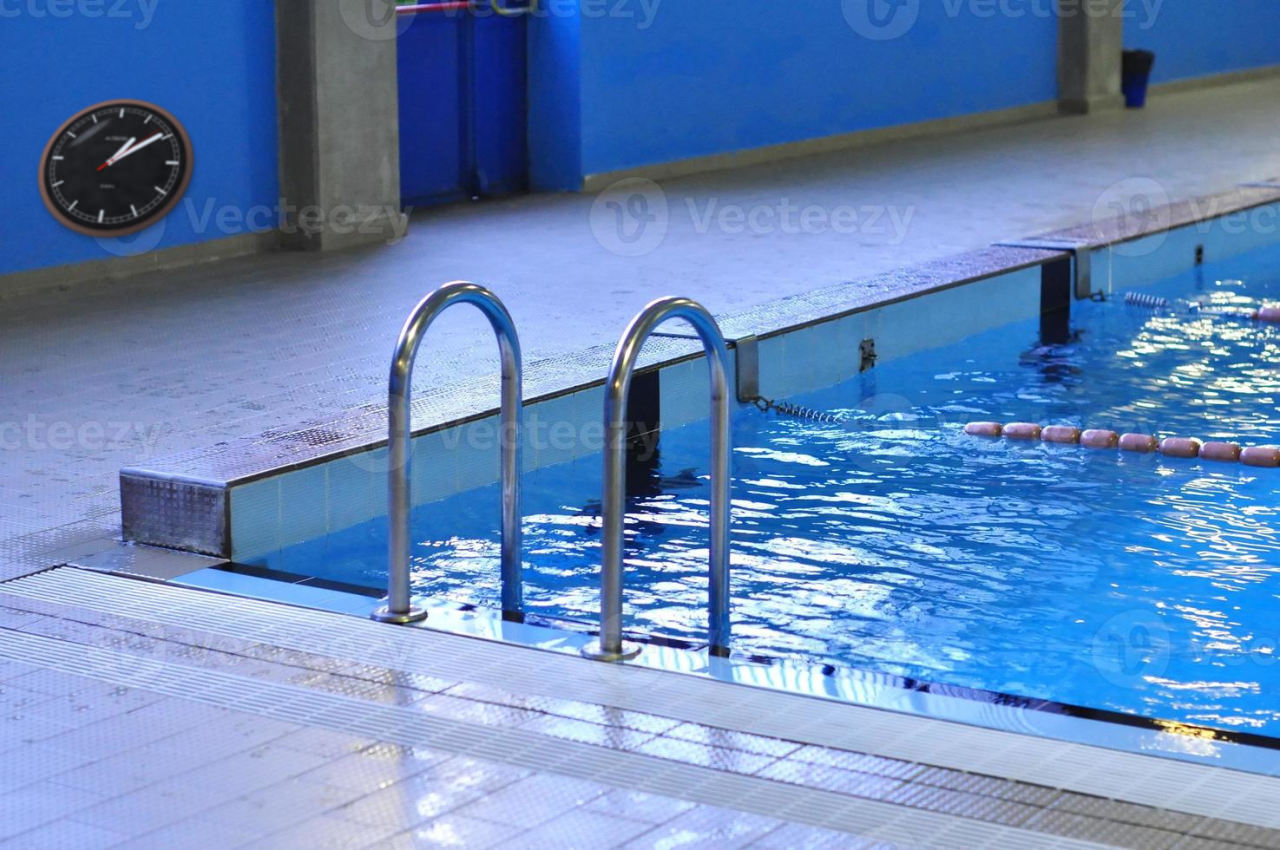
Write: h=1 m=9 s=8
